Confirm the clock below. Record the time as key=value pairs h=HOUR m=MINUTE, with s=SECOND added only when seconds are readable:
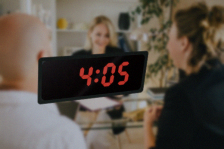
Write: h=4 m=5
